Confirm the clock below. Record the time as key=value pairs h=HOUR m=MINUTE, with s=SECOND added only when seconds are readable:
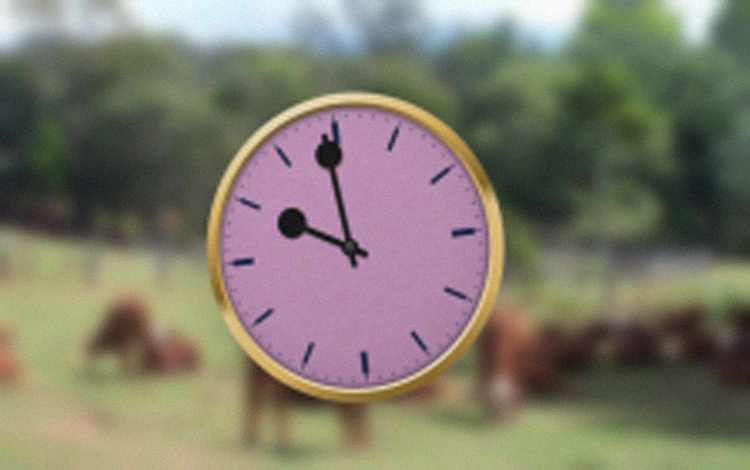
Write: h=9 m=59
